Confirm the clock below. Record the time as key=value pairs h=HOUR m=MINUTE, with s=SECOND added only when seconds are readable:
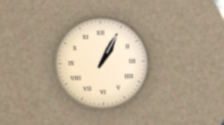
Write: h=1 m=5
